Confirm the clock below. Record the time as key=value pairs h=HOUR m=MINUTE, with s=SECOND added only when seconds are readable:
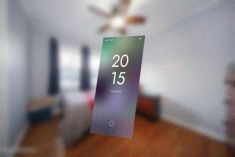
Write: h=20 m=15
